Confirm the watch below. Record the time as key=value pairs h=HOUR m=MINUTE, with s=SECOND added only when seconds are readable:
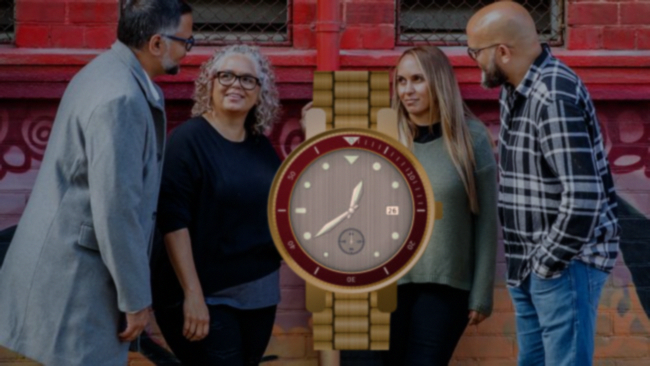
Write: h=12 m=39
